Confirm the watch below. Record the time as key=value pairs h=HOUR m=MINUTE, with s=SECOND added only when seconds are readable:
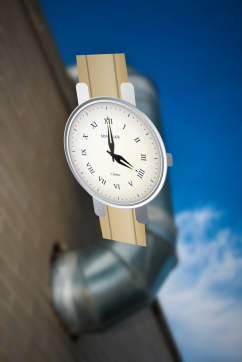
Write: h=4 m=0
